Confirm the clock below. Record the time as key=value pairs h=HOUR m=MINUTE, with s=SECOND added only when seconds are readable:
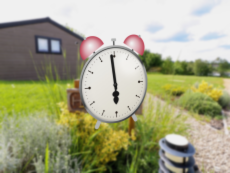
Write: h=5 m=59
